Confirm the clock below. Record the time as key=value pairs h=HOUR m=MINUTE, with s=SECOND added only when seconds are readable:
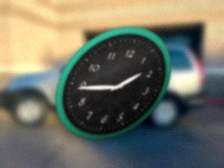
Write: h=1 m=44
